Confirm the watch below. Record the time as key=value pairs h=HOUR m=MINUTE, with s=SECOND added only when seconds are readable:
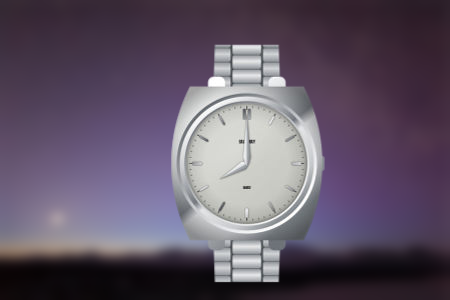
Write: h=8 m=0
